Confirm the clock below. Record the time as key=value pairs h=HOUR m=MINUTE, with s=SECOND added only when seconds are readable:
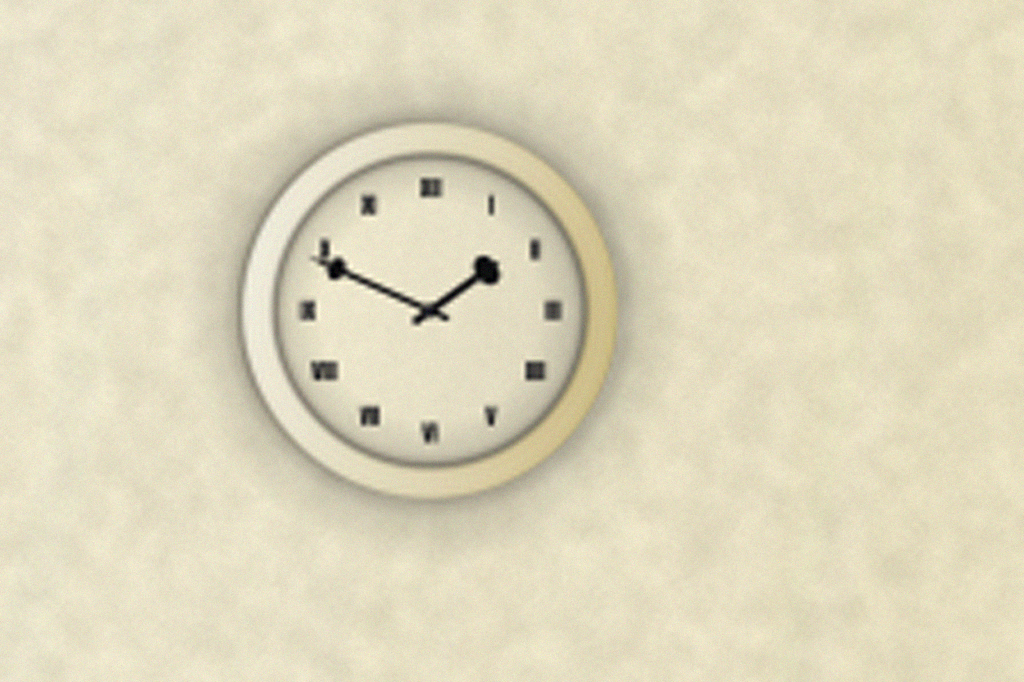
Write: h=1 m=49
